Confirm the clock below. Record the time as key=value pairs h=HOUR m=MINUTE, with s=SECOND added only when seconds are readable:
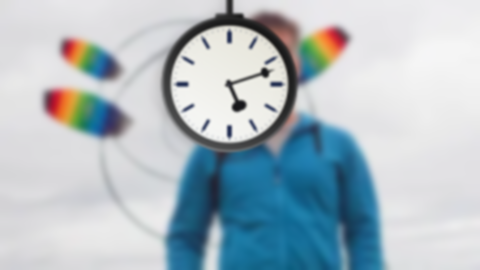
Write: h=5 m=12
